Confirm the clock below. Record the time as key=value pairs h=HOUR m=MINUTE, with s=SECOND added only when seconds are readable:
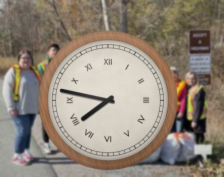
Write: h=7 m=47
